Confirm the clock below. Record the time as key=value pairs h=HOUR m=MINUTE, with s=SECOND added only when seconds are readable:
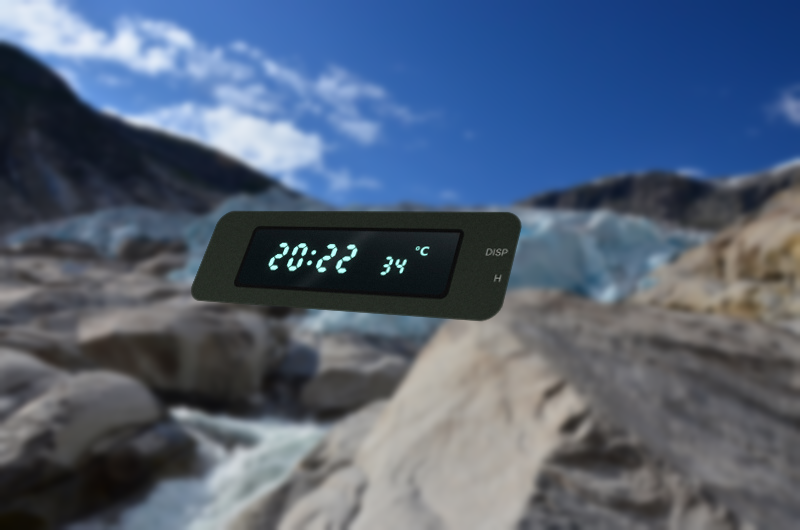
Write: h=20 m=22
